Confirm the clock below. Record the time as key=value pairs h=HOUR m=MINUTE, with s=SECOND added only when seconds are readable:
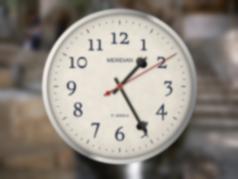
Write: h=1 m=25 s=10
